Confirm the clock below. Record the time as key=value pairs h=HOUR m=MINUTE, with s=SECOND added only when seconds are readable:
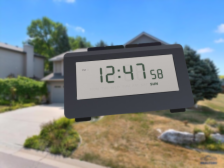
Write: h=12 m=47 s=58
